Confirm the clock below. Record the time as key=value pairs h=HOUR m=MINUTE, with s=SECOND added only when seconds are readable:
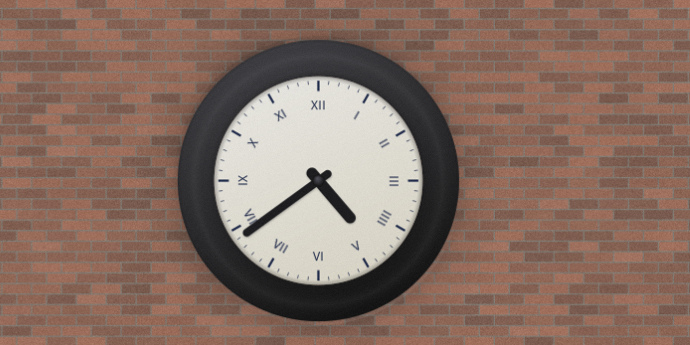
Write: h=4 m=39
